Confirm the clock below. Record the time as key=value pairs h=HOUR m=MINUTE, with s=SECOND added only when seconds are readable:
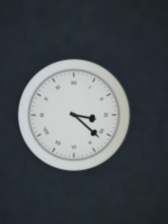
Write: h=3 m=22
